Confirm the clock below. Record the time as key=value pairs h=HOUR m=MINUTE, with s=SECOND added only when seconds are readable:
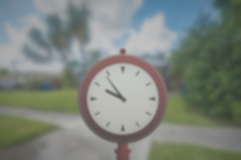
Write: h=9 m=54
